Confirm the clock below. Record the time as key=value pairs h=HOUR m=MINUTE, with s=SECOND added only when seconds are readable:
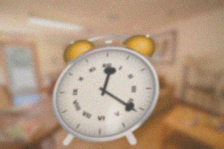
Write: h=12 m=21
